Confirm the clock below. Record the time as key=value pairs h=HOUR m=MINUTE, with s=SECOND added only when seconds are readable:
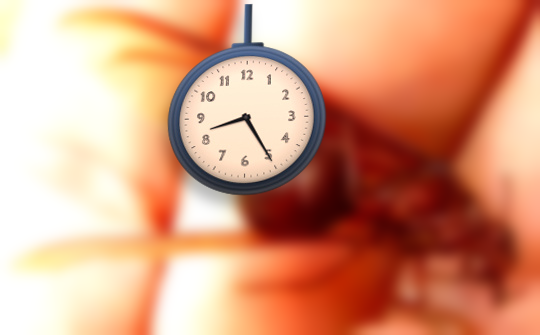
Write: h=8 m=25
